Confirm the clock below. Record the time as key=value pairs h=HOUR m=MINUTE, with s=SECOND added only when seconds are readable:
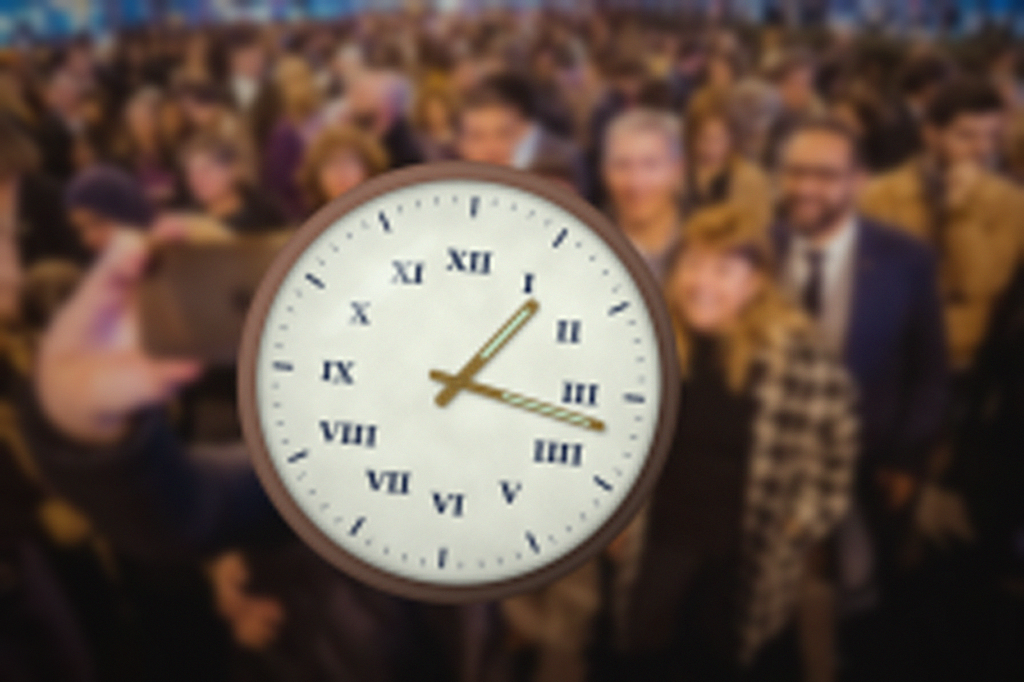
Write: h=1 m=17
